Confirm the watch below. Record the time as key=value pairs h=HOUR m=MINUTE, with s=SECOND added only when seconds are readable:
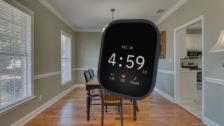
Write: h=4 m=59
